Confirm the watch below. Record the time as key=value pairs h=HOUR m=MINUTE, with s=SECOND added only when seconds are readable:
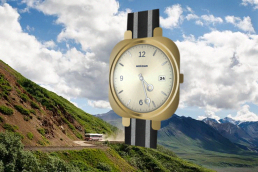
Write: h=4 m=27
